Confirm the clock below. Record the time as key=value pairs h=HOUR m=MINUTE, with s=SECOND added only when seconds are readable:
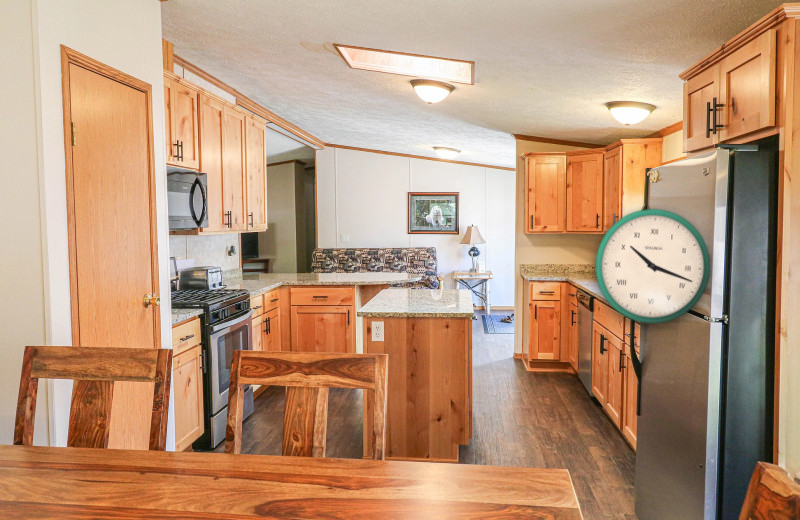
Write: h=10 m=18
